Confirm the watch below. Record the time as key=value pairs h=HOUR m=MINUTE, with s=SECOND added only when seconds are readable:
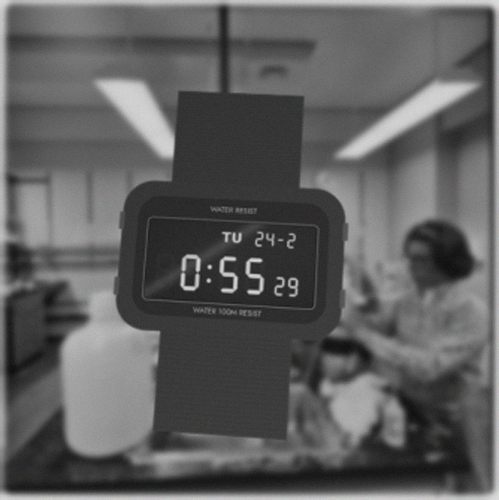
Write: h=0 m=55 s=29
